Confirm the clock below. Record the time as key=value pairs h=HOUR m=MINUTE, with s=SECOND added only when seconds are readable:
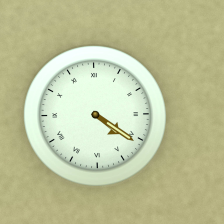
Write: h=4 m=21
